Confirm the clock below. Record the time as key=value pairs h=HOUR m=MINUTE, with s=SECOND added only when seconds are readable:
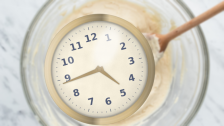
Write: h=4 m=44
